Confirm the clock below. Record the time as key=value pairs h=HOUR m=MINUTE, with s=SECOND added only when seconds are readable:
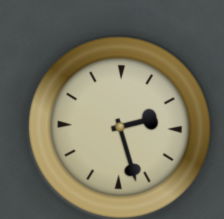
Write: h=2 m=27
